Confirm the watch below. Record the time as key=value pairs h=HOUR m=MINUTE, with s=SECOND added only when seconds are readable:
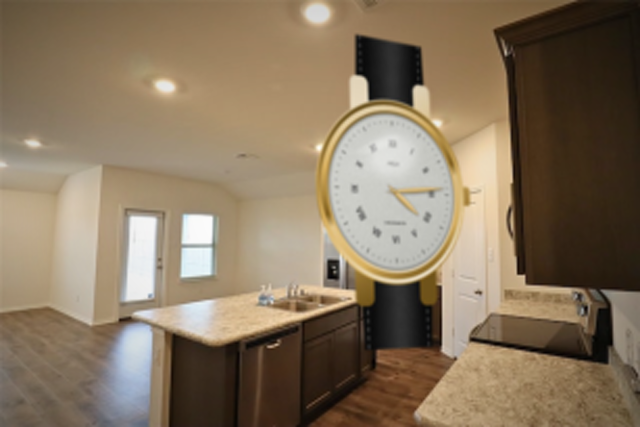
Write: h=4 m=14
